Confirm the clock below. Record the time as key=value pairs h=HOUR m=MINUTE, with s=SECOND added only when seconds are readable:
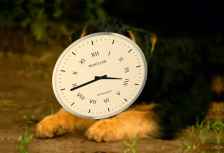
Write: h=3 m=44
